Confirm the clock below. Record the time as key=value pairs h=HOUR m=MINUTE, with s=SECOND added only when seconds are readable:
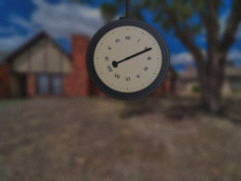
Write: h=8 m=11
